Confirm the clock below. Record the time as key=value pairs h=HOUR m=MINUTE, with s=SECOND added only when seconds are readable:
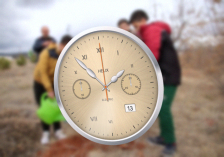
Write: h=1 m=53
